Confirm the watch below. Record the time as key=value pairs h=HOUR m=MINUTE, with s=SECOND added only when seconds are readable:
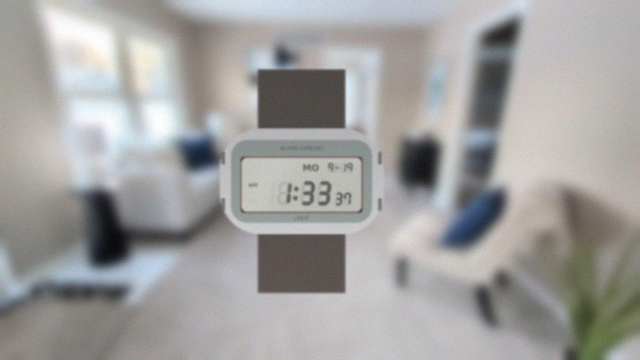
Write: h=1 m=33 s=37
